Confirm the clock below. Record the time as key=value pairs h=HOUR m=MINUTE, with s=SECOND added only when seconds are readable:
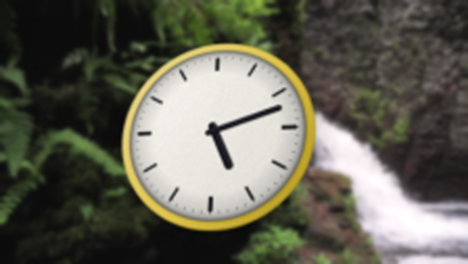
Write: h=5 m=12
